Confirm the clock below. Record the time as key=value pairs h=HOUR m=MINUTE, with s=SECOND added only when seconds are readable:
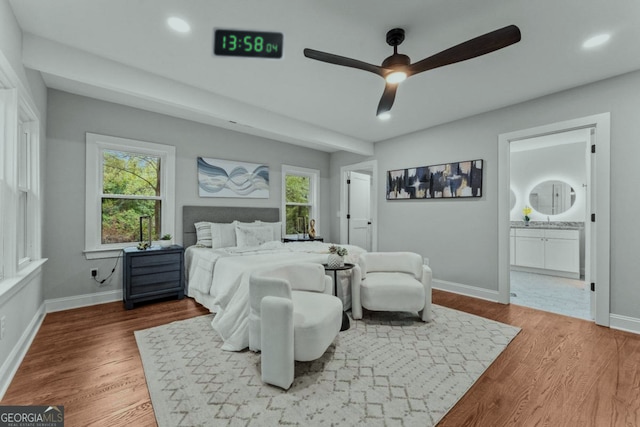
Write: h=13 m=58
